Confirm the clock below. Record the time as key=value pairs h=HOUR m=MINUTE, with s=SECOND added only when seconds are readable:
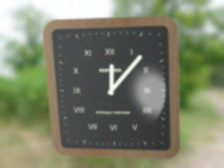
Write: h=12 m=7
